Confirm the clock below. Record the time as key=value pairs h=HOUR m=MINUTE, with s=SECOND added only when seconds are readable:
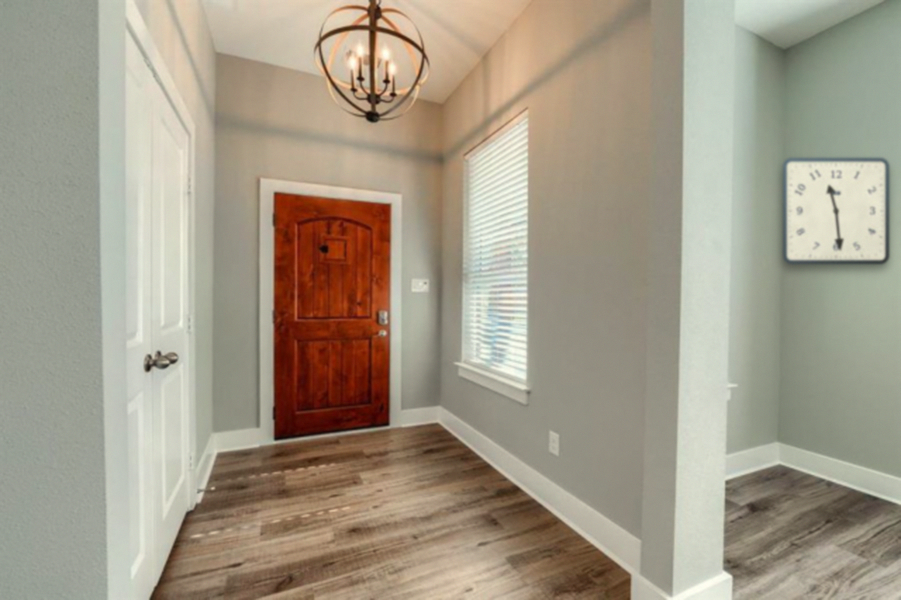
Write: h=11 m=29
